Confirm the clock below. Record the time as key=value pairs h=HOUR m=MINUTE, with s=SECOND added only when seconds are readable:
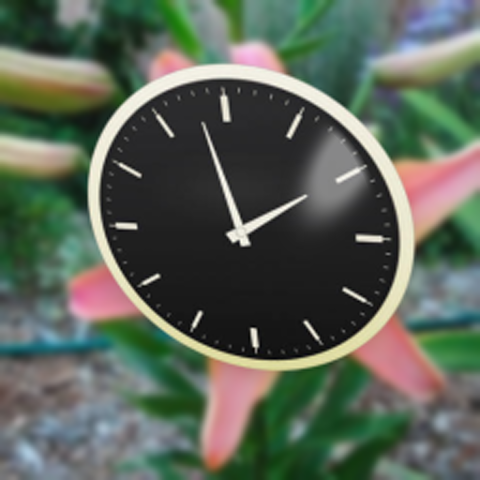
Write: h=1 m=58
